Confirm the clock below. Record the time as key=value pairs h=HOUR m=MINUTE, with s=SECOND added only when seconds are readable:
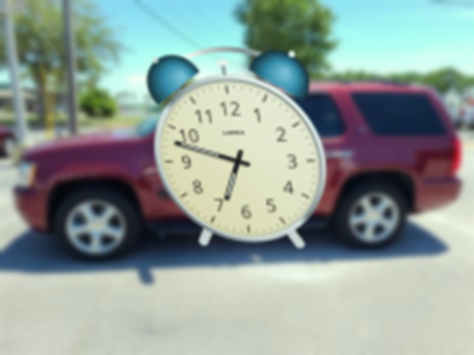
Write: h=6 m=48
